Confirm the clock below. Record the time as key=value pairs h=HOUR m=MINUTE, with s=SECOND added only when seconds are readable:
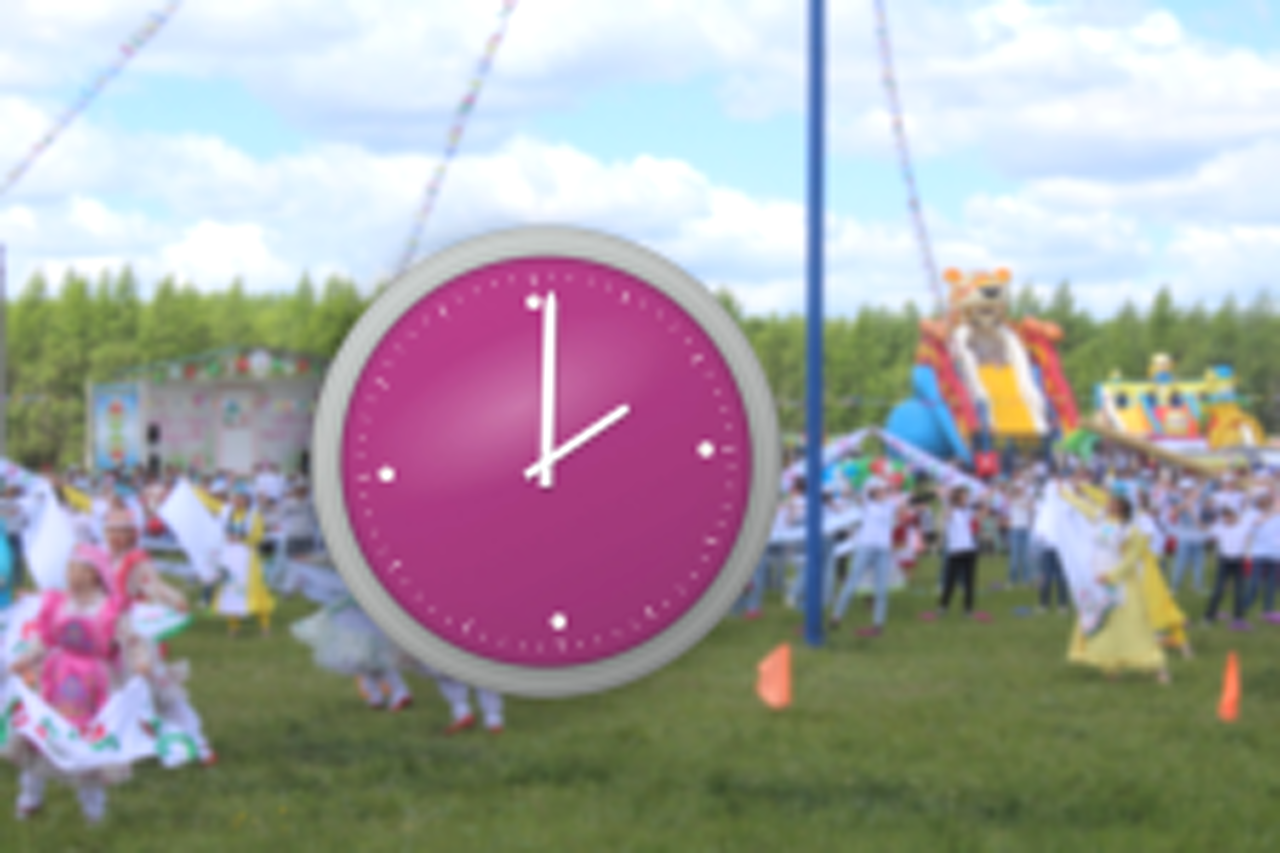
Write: h=2 m=1
